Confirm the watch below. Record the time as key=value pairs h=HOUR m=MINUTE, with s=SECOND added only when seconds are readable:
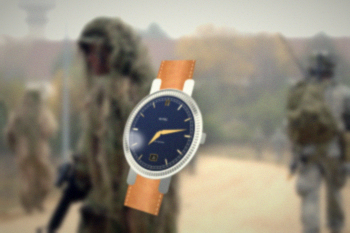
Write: h=7 m=13
